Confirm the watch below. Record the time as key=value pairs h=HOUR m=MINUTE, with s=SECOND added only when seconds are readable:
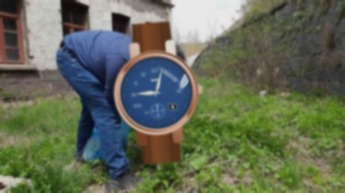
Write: h=9 m=3
